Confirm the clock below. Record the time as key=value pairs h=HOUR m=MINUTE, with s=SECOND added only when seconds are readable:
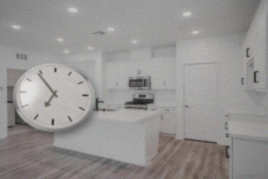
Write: h=6 m=54
